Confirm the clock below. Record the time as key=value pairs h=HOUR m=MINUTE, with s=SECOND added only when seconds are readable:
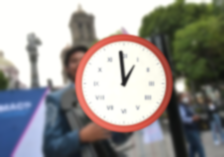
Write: h=12 m=59
